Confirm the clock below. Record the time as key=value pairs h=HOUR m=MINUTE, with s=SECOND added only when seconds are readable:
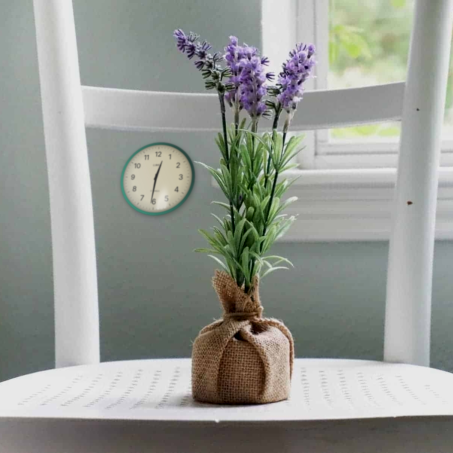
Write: h=12 m=31
